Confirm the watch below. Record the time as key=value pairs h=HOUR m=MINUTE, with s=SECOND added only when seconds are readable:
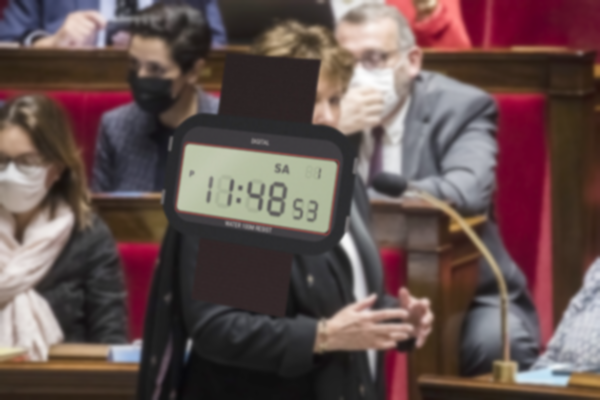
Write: h=11 m=48 s=53
